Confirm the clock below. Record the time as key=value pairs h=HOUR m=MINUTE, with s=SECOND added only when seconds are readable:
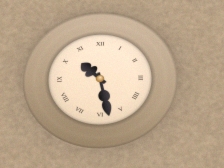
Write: h=10 m=28
